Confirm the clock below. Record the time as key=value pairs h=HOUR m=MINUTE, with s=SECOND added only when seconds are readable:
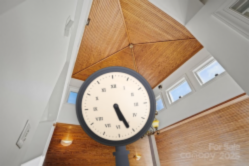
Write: h=5 m=26
